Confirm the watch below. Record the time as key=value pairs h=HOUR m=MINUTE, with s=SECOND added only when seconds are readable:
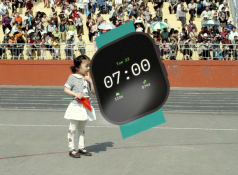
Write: h=7 m=0
